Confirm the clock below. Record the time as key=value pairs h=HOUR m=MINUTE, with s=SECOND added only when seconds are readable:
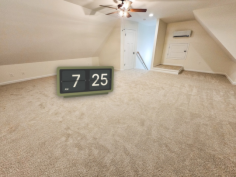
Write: h=7 m=25
